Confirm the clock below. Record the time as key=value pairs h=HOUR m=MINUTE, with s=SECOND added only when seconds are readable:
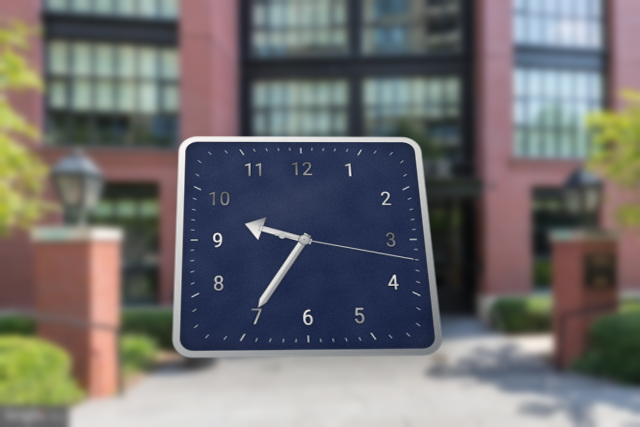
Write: h=9 m=35 s=17
